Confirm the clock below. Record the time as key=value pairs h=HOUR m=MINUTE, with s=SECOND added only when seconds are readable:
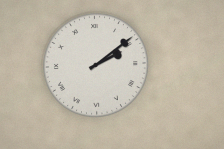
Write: h=2 m=9
